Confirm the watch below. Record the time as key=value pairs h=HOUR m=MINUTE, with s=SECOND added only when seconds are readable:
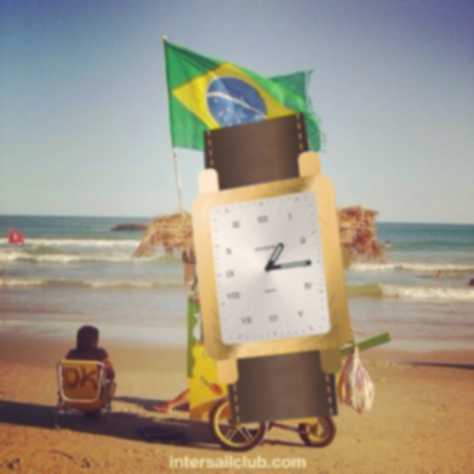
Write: h=1 m=15
